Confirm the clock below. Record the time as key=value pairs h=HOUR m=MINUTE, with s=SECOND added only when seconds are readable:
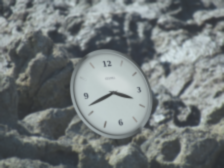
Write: h=3 m=42
